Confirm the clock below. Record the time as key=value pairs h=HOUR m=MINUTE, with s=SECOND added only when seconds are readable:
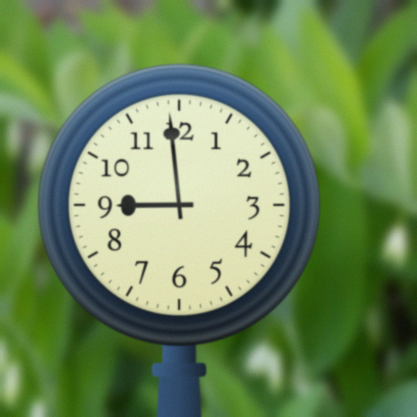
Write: h=8 m=59
